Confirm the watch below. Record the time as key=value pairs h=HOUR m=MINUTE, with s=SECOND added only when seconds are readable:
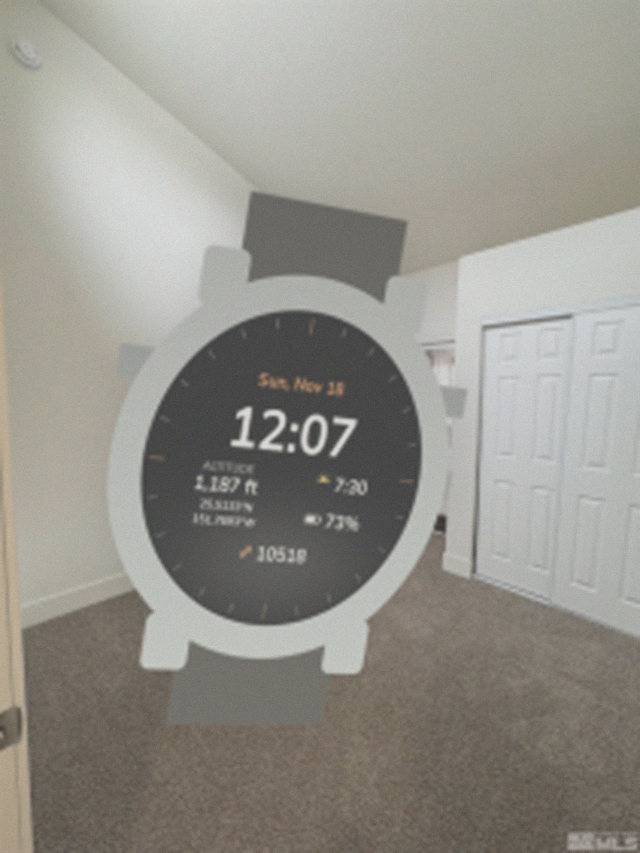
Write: h=12 m=7
